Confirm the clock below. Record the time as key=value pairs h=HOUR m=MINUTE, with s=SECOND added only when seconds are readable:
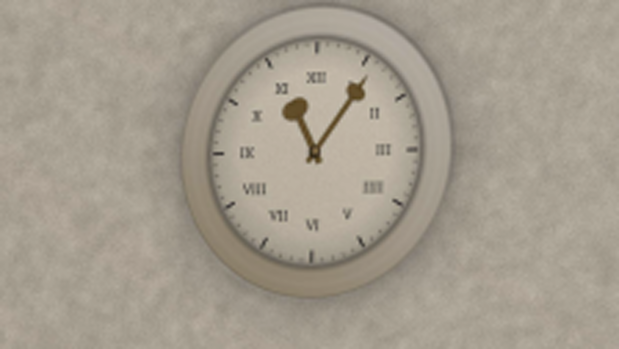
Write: h=11 m=6
